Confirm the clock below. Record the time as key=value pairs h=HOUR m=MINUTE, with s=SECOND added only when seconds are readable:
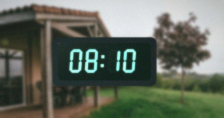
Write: h=8 m=10
